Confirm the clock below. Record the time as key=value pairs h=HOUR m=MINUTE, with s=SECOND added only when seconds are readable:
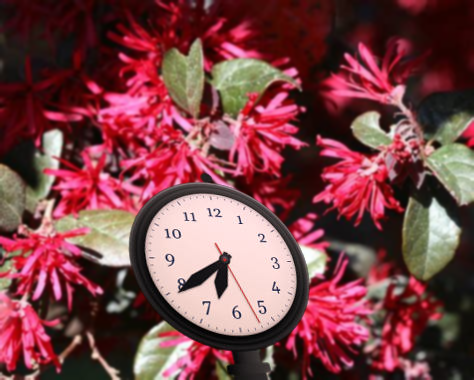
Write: h=6 m=39 s=27
